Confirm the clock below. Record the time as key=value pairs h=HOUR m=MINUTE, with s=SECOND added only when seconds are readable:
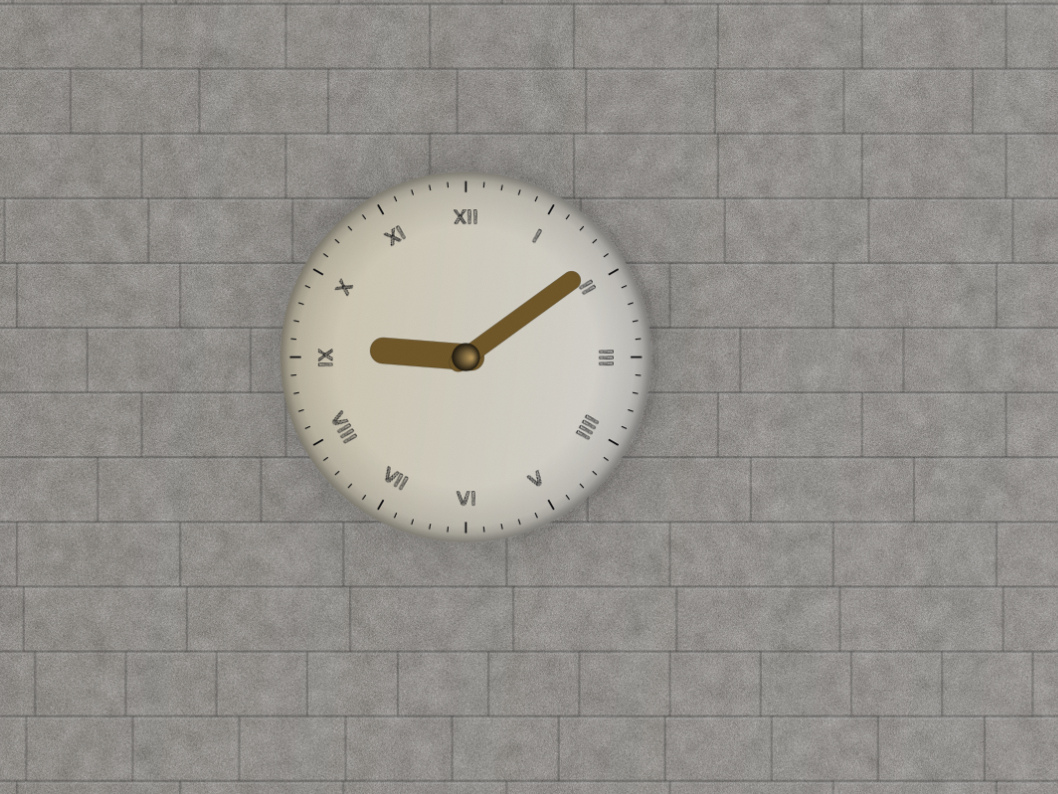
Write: h=9 m=9
